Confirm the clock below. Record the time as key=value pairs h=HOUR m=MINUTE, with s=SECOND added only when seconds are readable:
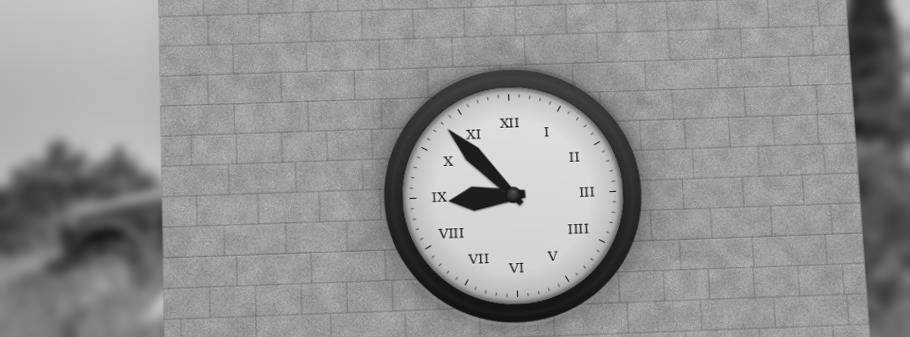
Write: h=8 m=53
